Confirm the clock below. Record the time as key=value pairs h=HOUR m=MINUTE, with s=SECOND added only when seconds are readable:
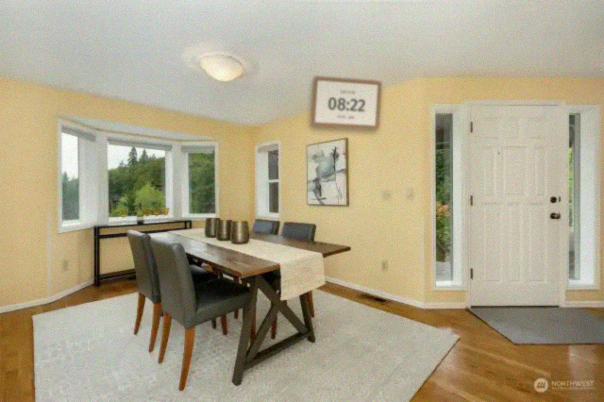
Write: h=8 m=22
